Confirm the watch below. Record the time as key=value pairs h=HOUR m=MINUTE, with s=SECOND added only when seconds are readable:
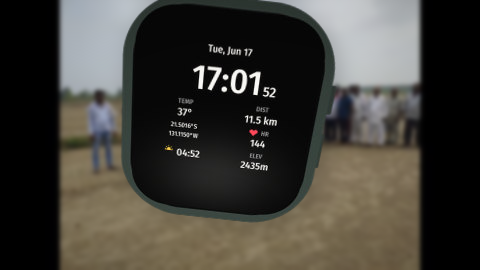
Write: h=17 m=1 s=52
